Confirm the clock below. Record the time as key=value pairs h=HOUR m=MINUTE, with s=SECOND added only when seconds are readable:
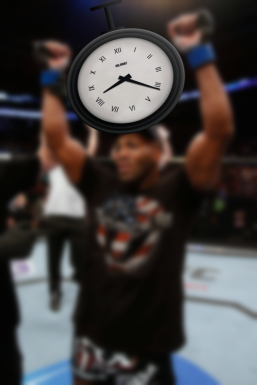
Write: h=8 m=21
